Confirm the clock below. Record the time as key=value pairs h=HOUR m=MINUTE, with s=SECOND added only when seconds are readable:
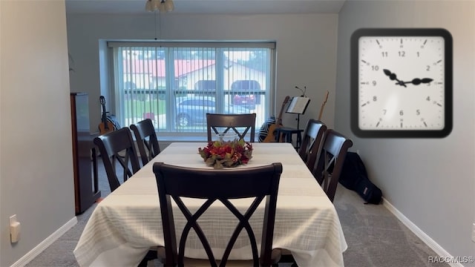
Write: h=10 m=14
